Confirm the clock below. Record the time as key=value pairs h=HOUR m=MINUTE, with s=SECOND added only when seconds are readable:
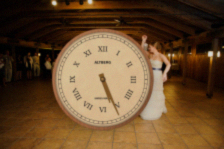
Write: h=5 m=26
